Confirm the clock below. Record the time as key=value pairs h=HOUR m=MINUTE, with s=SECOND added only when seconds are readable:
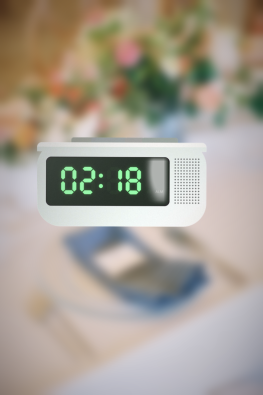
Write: h=2 m=18
